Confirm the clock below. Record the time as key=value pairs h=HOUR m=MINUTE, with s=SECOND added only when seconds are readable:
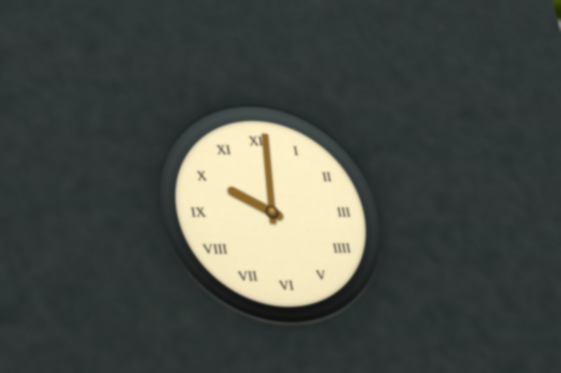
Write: h=10 m=1
